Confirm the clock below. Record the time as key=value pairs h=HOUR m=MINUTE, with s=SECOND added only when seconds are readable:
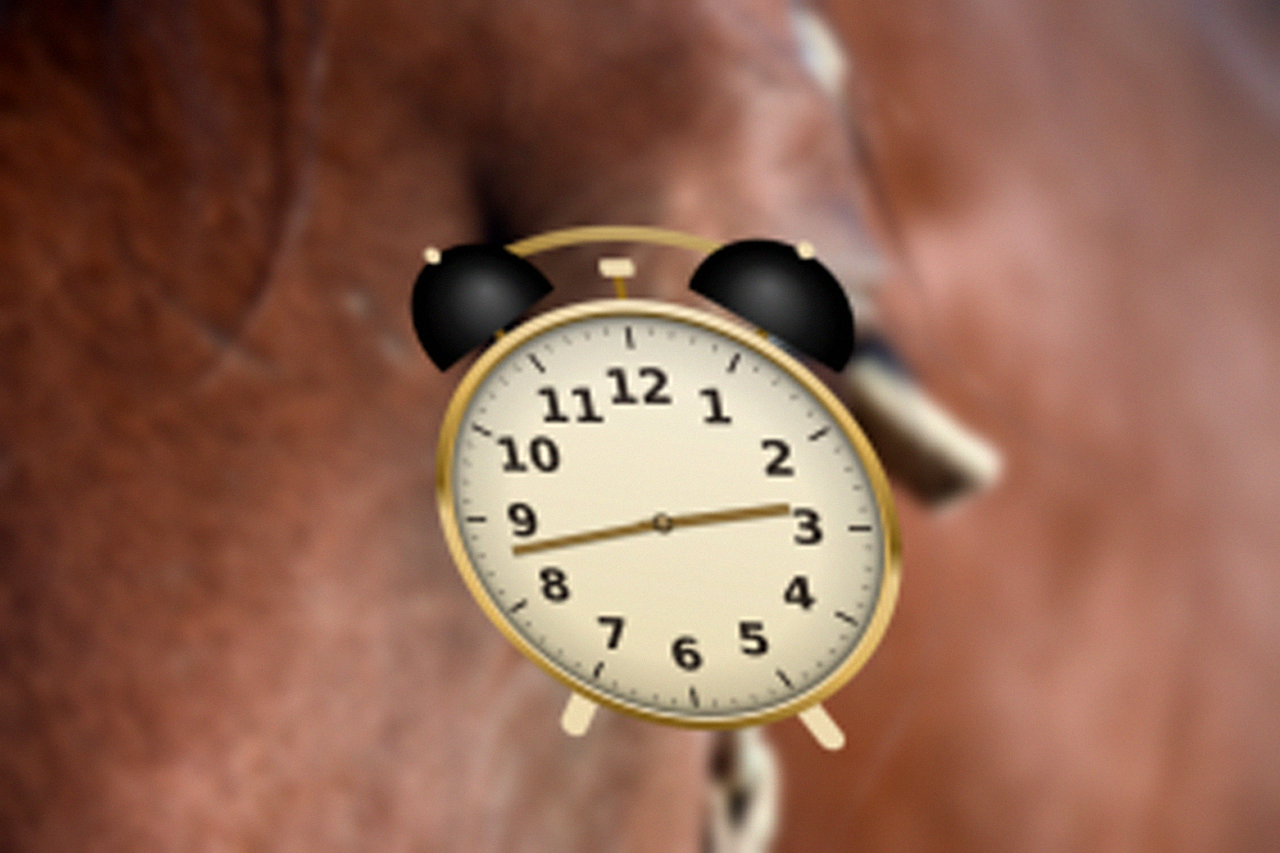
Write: h=2 m=43
